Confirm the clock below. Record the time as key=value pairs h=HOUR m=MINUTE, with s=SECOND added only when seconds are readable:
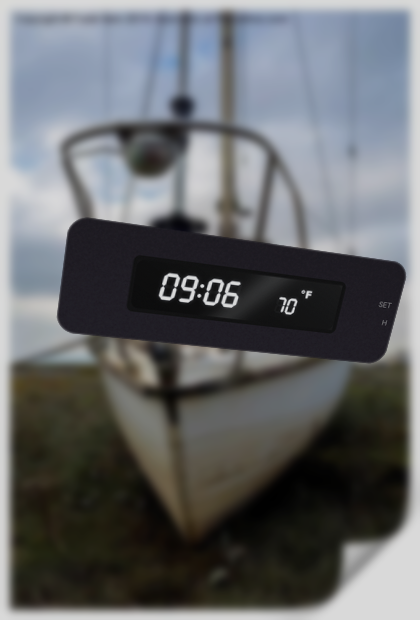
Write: h=9 m=6
